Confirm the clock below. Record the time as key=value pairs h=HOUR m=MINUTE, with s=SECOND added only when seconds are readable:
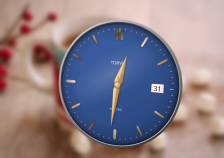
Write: h=12 m=31
